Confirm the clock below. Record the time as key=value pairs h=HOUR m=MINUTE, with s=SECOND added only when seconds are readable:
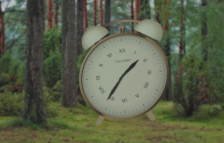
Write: h=1 m=36
